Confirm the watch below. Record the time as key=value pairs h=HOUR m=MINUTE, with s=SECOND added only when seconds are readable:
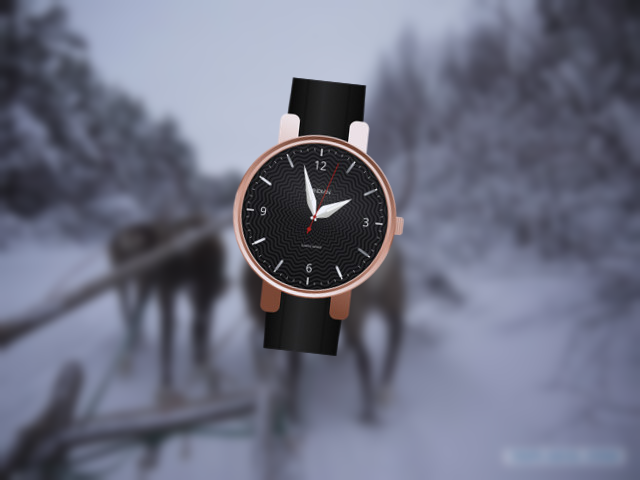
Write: h=1 m=57 s=3
